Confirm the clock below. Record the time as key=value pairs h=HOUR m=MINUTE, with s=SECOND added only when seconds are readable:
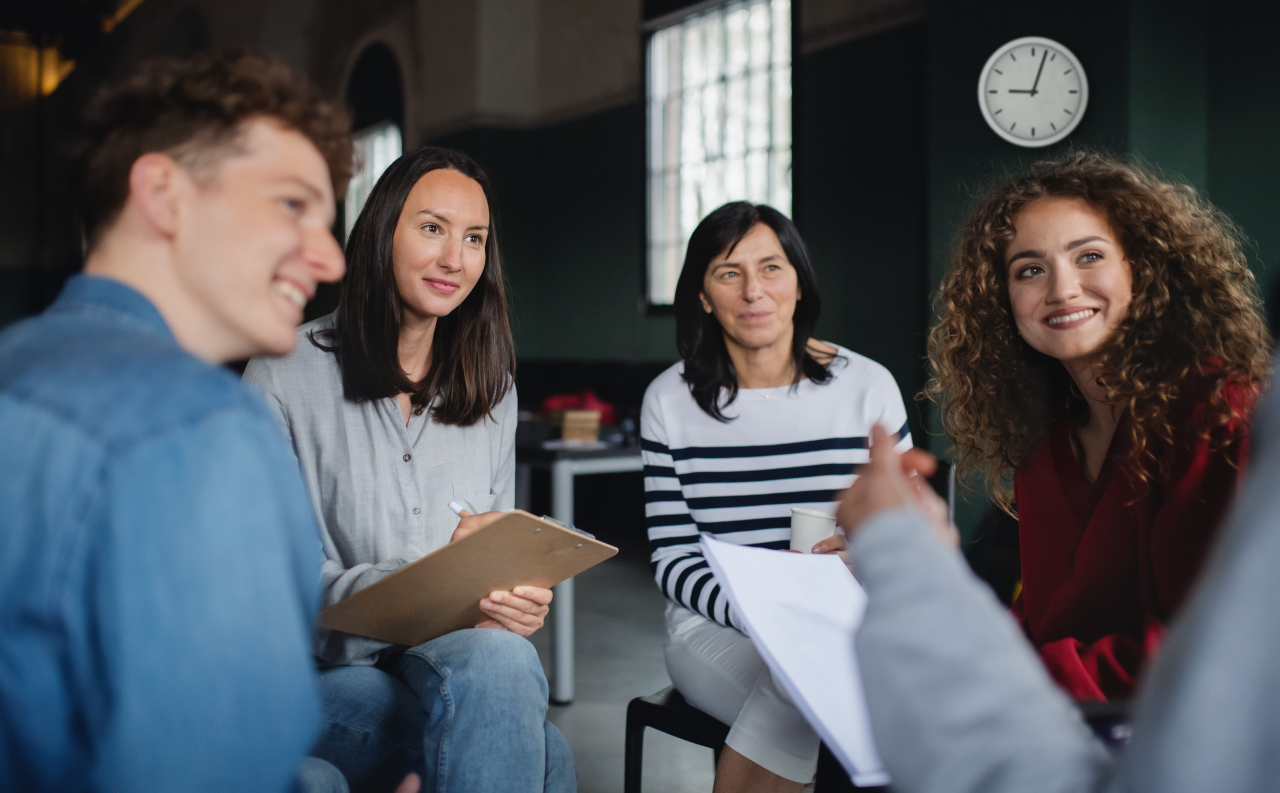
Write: h=9 m=3
